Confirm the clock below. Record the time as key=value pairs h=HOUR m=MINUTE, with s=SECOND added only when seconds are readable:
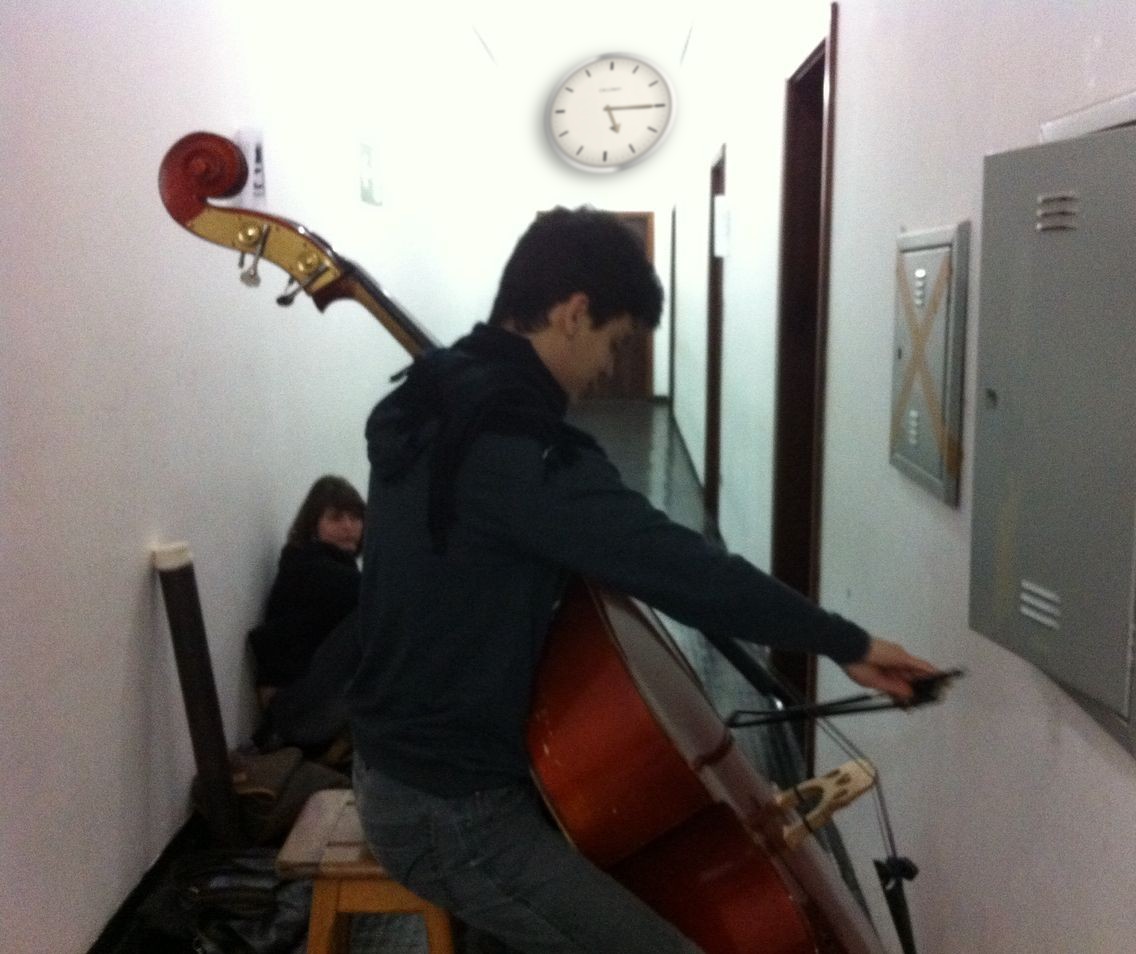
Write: h=5 m=15
